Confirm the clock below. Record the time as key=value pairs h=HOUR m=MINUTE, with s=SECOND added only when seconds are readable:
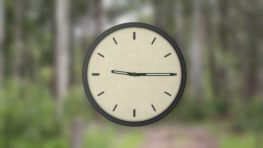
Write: h=9 m=15
